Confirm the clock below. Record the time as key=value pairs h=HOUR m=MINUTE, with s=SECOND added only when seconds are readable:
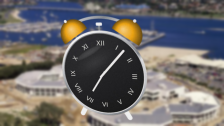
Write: h=7 m=7
